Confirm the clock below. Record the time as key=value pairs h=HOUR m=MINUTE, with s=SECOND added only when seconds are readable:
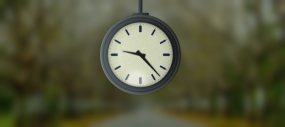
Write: h=9 m=23
